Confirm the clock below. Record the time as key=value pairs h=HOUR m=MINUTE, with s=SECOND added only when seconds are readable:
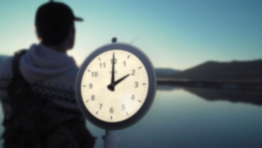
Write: h=2 m=0
